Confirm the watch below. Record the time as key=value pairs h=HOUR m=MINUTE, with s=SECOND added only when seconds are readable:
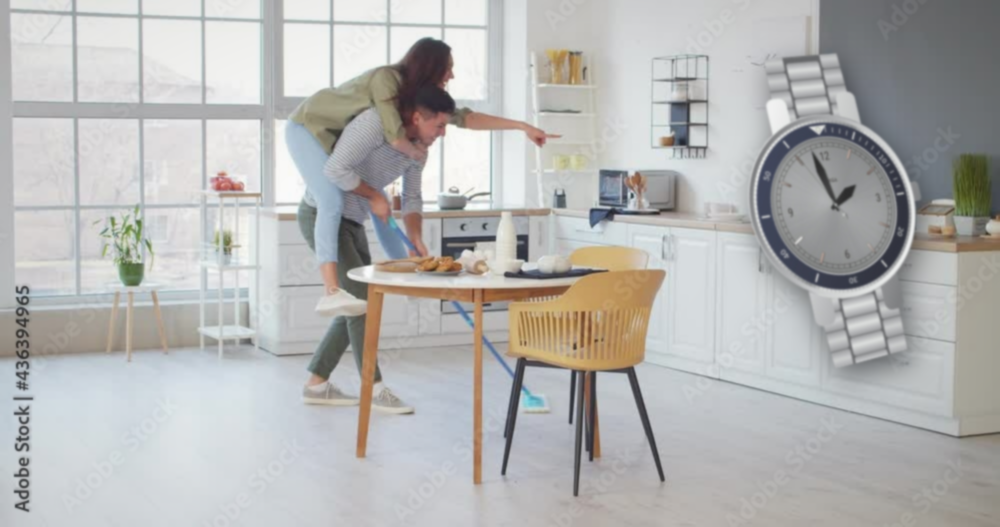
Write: h=1 m=57 s=55
